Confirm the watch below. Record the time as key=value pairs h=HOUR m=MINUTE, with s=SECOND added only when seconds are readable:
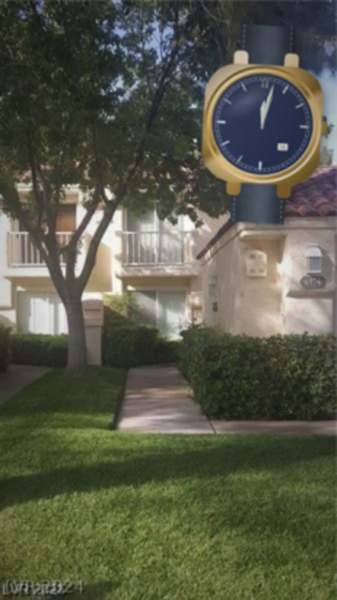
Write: h=12 m=2
